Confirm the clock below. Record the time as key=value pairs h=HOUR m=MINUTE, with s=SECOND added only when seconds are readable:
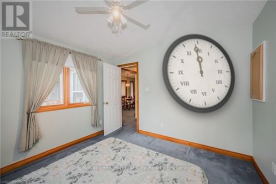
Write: h=11 m=59
